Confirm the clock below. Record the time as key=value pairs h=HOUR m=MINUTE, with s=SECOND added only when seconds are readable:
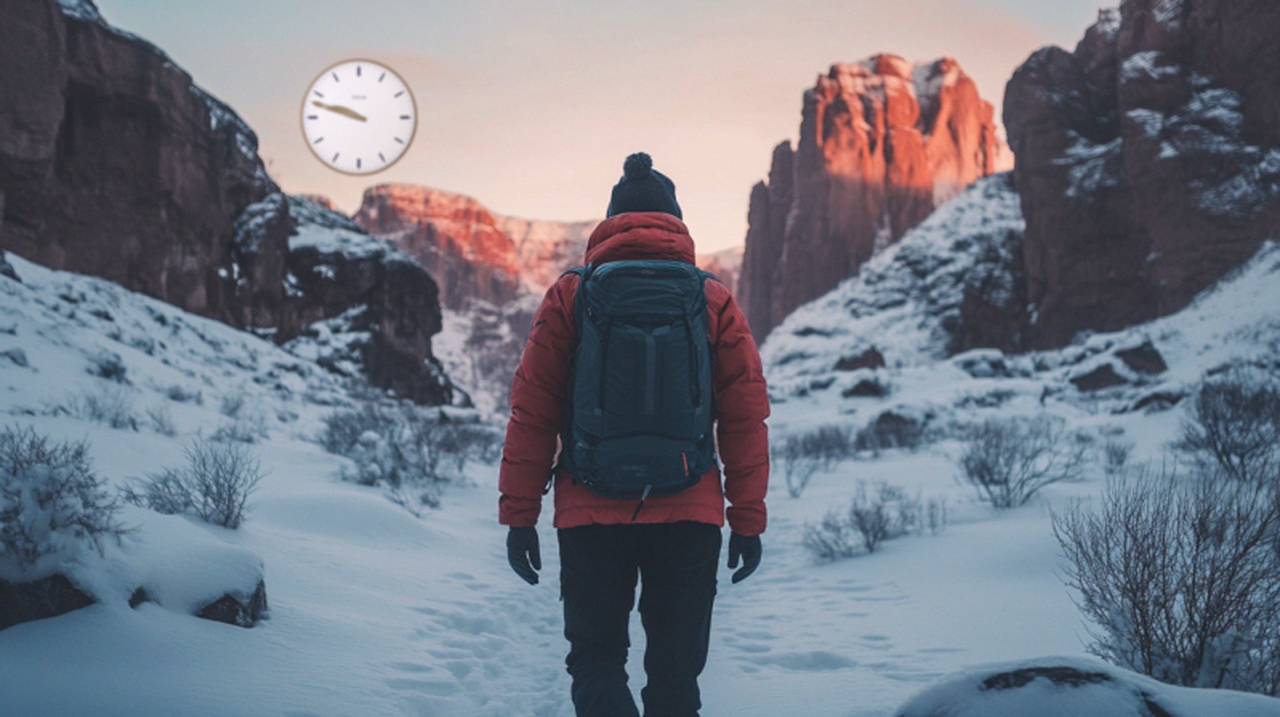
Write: h=9 m=48
